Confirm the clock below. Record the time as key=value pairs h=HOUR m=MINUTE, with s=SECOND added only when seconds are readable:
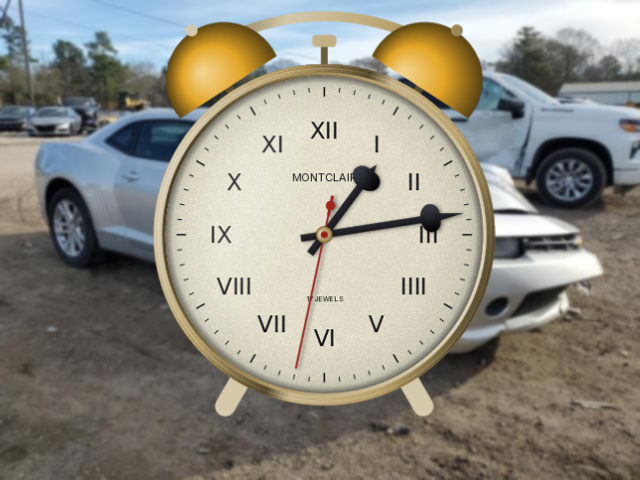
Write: h=1 m=13 s=32
